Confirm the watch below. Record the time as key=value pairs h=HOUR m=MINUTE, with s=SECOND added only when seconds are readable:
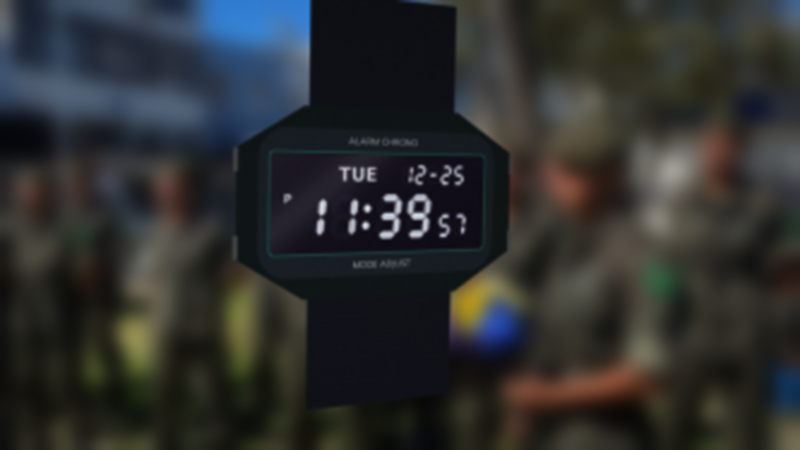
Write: h=11 m=39 s=57
